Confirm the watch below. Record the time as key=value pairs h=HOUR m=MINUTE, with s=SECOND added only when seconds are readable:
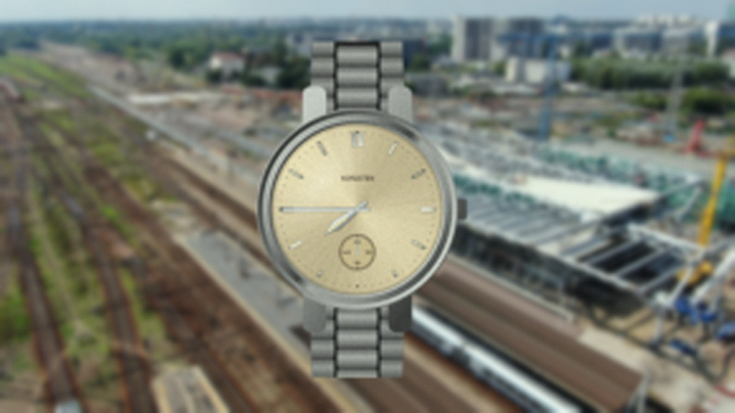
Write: h=7 m=45
